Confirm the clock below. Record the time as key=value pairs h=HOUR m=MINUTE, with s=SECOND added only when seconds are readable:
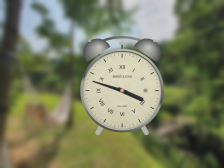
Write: h=3 m=48
